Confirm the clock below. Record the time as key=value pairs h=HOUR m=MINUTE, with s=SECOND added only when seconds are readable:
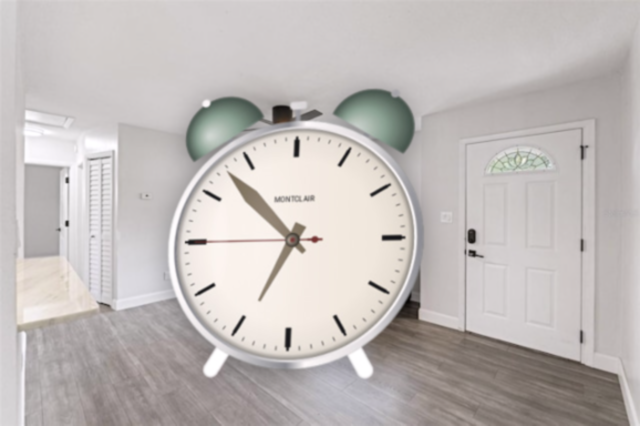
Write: h=6 m=52 s=45
